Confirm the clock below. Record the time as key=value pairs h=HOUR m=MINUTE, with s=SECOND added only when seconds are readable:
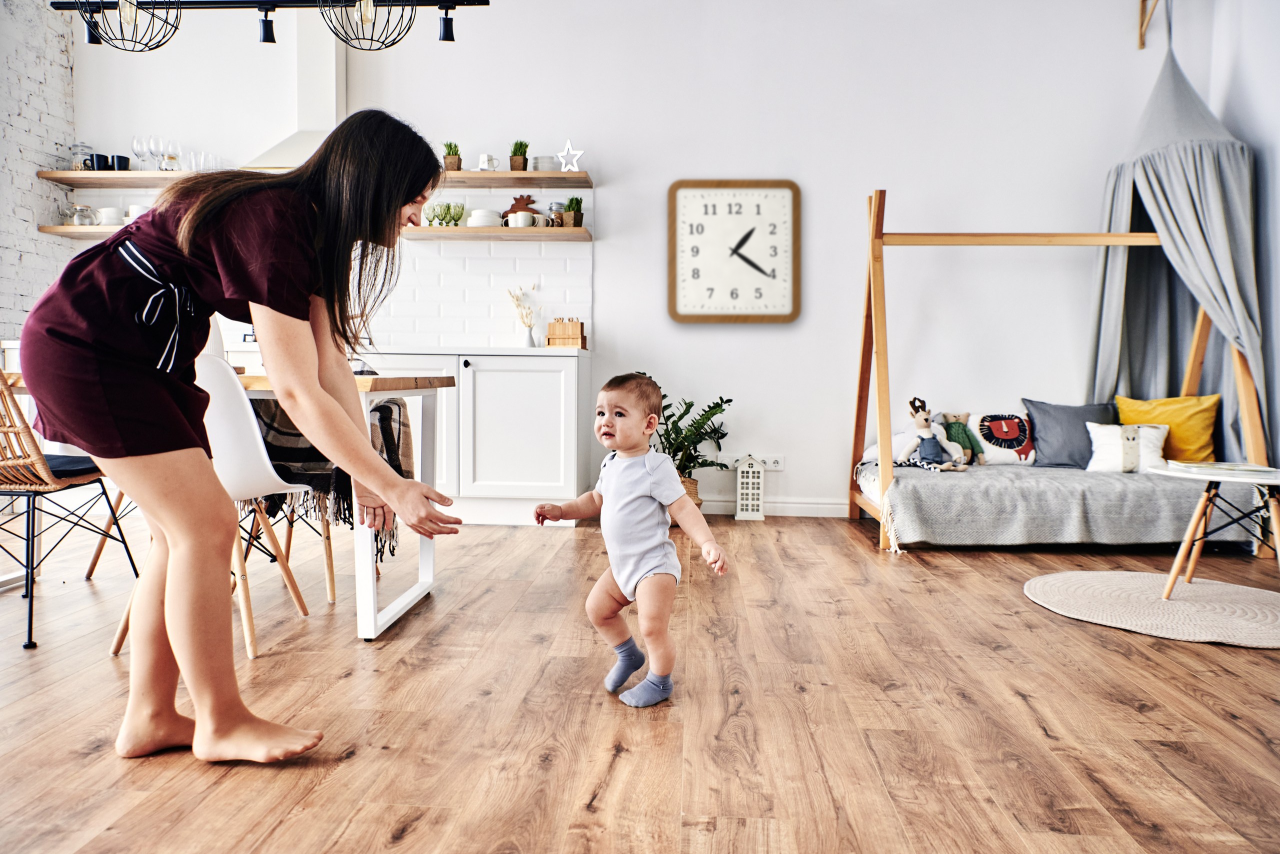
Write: h=1 m=21
